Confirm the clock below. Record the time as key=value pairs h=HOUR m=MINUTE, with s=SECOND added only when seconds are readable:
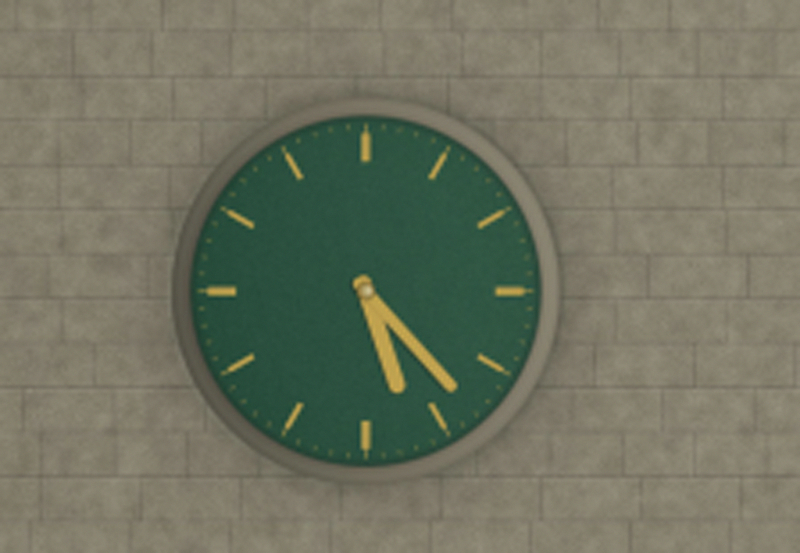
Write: h=5 m=23
